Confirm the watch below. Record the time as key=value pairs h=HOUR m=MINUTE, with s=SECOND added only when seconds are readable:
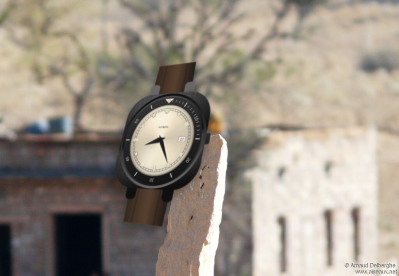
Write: h=8 m=25
